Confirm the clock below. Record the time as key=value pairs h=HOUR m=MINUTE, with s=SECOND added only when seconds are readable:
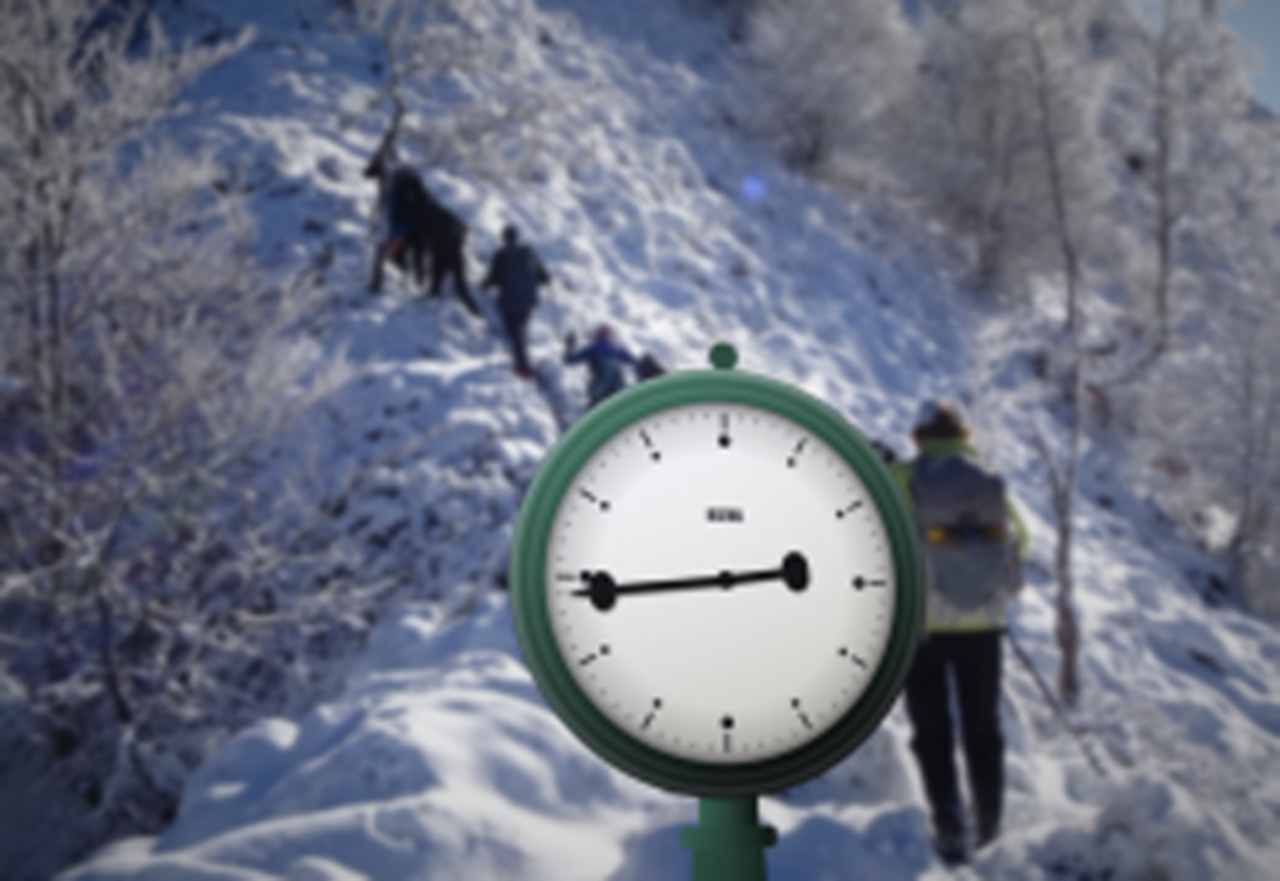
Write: h=2 m=44
